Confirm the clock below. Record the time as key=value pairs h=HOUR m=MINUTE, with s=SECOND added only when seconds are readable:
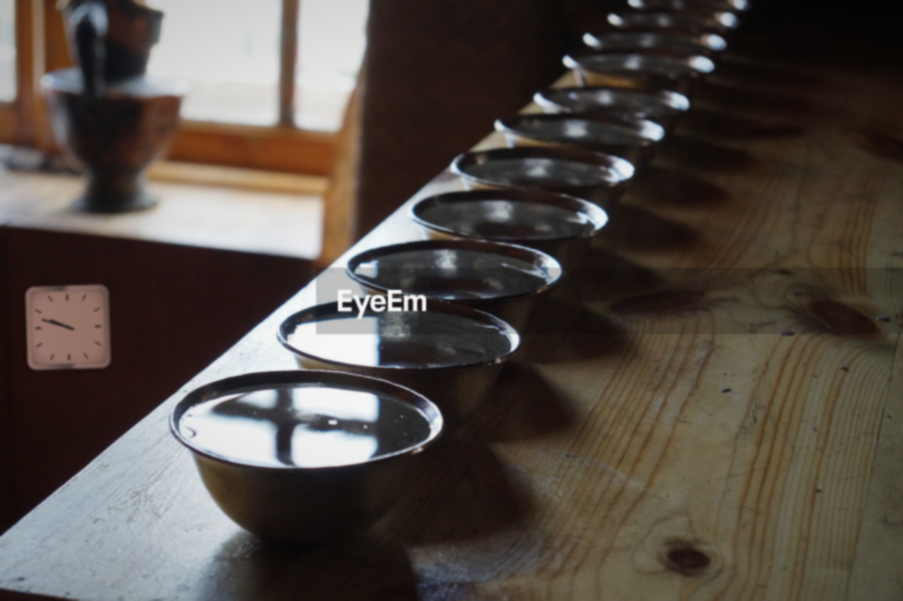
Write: h=9 m=48
